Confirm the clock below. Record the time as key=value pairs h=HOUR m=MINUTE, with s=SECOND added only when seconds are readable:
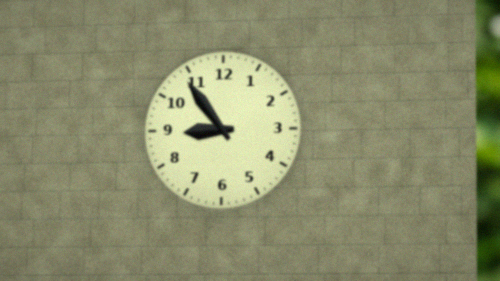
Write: h=8 m=54
